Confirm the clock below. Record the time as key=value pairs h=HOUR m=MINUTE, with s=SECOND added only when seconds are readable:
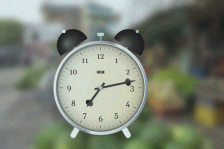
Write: h=7 m=13
